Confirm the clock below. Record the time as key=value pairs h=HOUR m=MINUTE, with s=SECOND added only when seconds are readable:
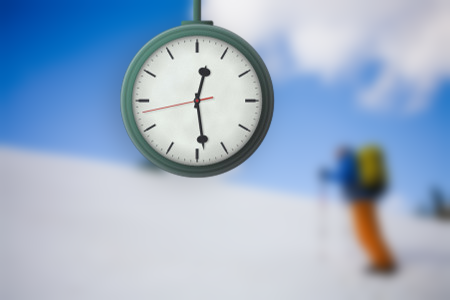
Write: h=12 m=28 s=43
